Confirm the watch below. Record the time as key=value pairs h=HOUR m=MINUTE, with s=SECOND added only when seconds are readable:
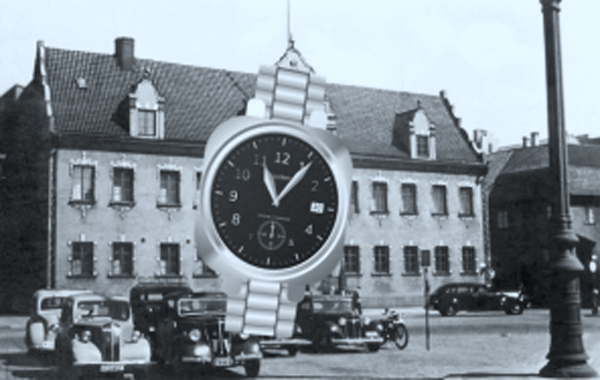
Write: h=11 m=6
